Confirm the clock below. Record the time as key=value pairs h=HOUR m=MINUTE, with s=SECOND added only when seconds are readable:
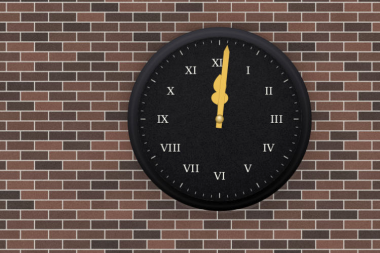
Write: h=12 m=1
